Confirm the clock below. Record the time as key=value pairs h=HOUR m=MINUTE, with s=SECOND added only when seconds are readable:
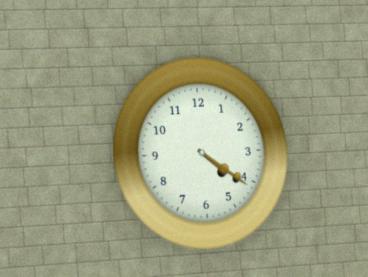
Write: h=4 m=21
